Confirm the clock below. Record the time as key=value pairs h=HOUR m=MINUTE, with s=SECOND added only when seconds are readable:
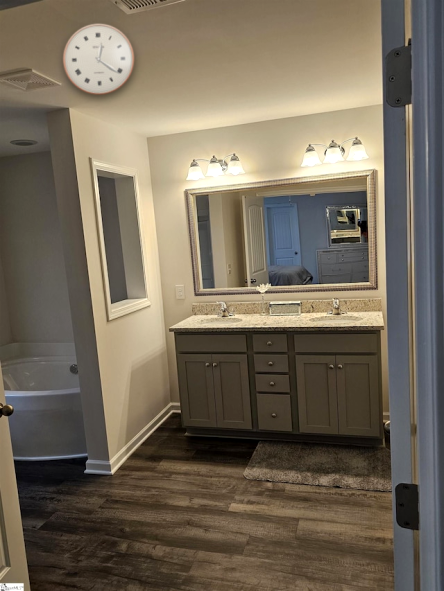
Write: h=12 m=21
